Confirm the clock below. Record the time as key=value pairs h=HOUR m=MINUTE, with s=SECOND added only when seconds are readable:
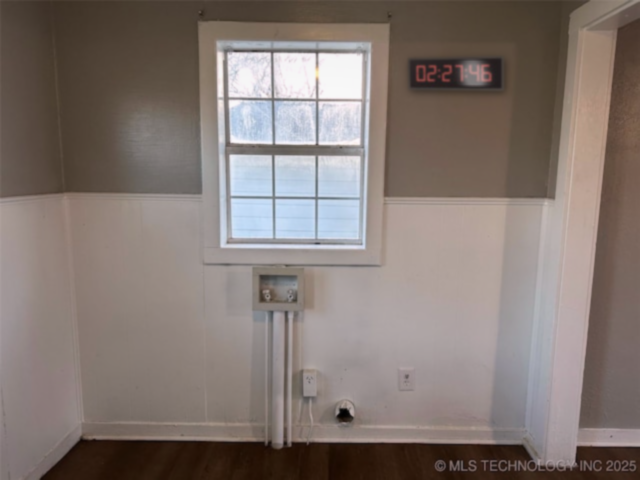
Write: h=2 m=27 s=46
